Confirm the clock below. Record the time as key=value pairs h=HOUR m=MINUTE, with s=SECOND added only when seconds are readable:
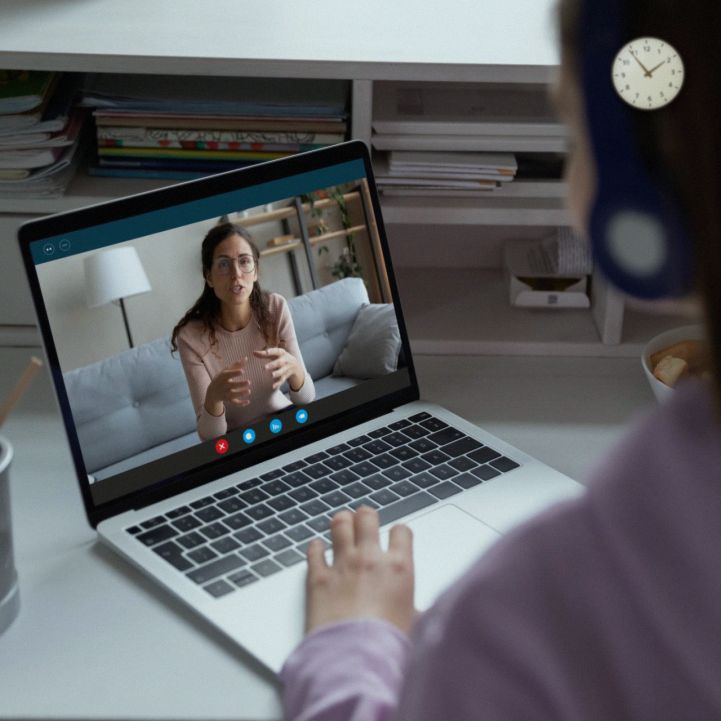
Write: h=1 m=54
